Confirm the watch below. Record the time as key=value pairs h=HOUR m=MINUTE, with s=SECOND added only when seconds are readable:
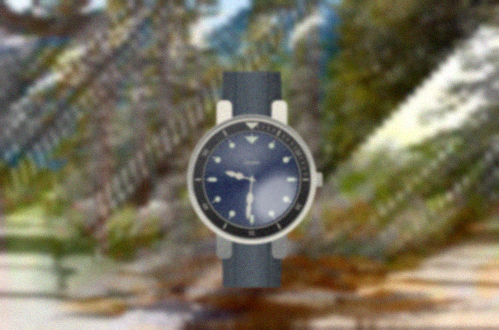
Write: h=9 m=31
